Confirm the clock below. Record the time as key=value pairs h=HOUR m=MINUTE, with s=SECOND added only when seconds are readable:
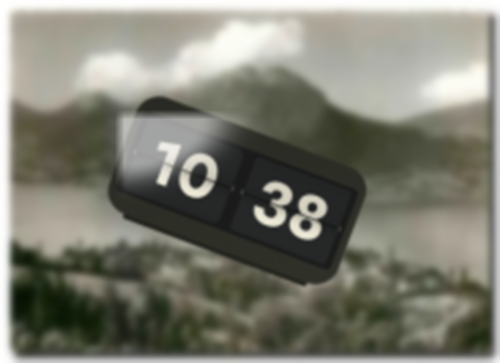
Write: h=10 m=38
